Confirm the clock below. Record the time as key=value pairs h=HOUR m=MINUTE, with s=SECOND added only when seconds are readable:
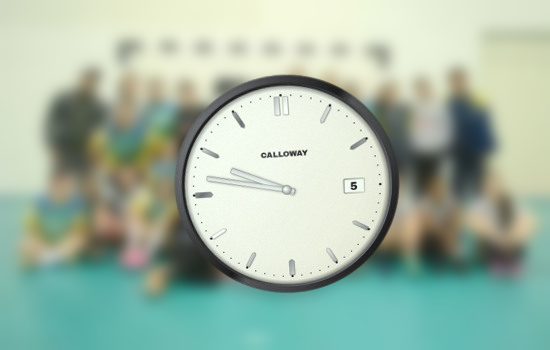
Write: h=9 m=47
